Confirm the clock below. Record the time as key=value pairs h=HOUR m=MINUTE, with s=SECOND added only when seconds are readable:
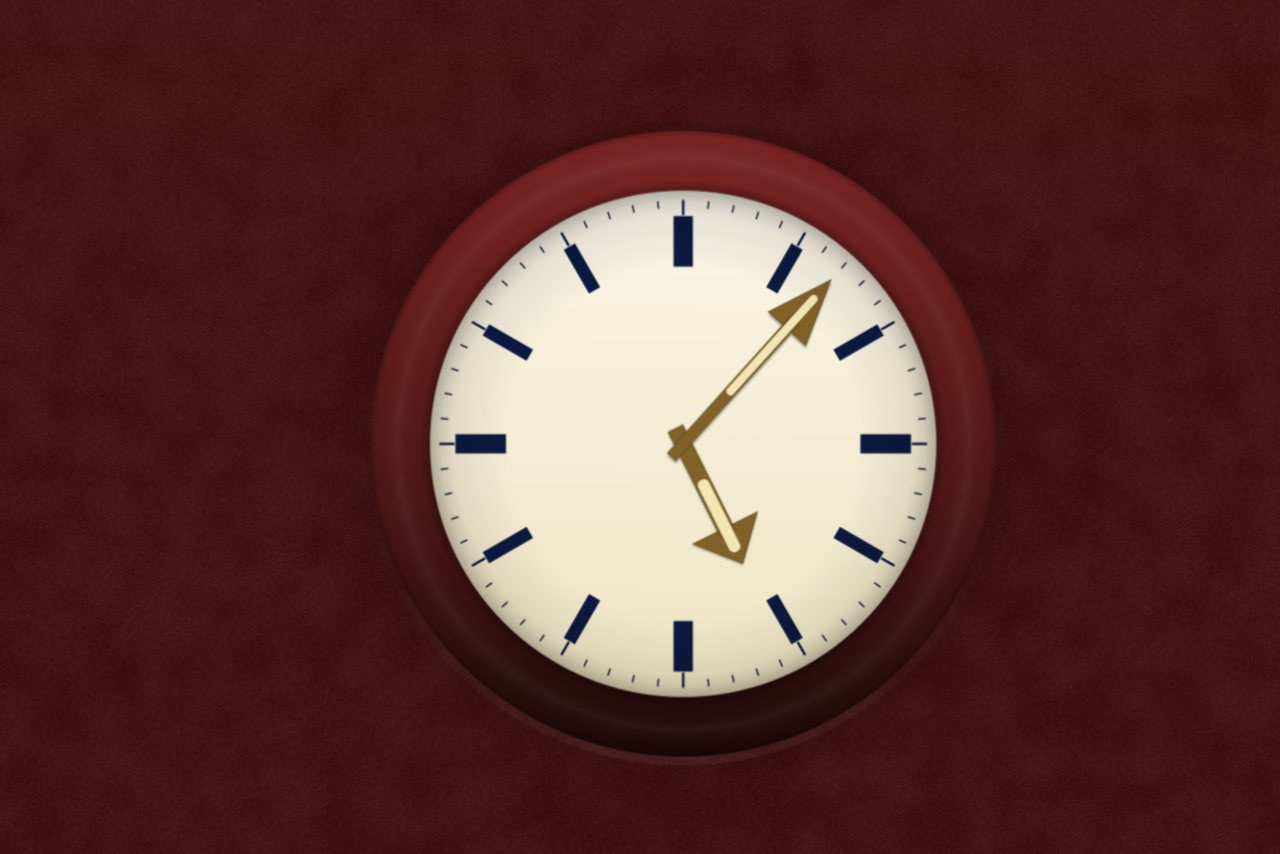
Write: h=5 m=7
